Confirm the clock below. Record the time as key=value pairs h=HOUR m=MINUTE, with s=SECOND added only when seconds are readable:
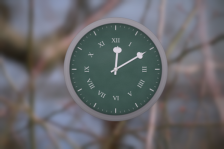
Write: h=12 m=10
